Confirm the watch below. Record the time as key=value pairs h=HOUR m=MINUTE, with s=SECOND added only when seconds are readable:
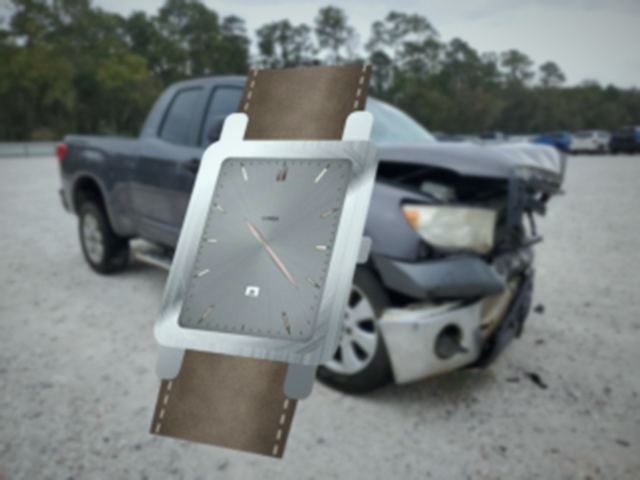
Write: h=10 m=22
